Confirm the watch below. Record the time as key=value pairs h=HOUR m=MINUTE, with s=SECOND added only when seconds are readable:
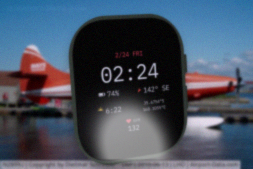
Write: h=2 m=24
